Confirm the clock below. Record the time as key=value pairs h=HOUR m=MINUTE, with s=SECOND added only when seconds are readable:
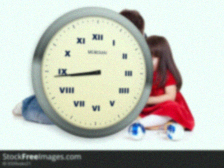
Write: h=8 m=44
